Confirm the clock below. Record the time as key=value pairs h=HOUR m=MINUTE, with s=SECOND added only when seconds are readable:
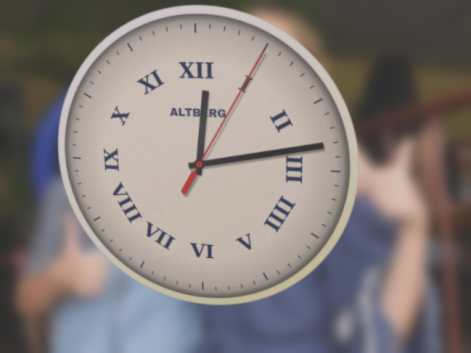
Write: h=12 m=13 s=5
